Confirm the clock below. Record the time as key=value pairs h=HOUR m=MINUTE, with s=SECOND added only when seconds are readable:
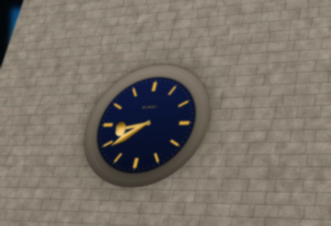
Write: h=8 m=39
